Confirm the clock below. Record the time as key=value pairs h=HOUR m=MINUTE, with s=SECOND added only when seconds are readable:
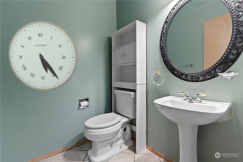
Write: h=5 m=24
